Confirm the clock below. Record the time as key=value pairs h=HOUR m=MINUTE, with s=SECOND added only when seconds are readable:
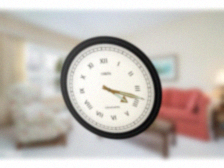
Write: h=4 m=18
